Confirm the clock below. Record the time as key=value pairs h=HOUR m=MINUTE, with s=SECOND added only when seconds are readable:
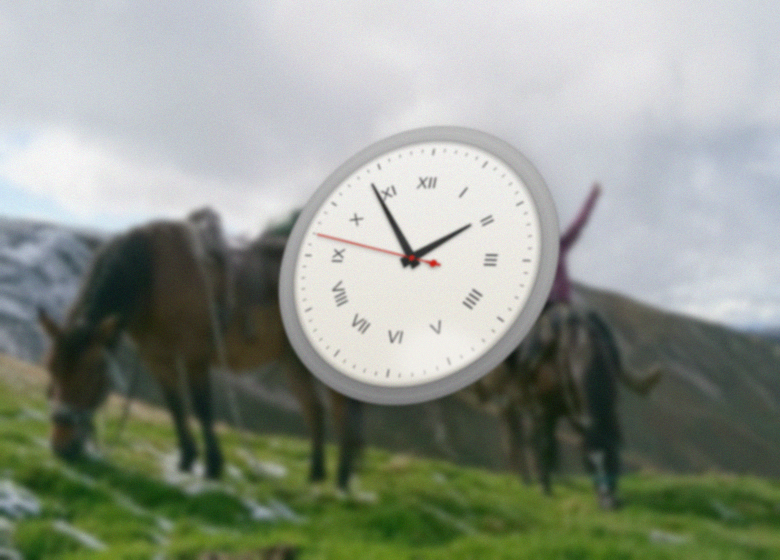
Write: h=1 m=53 s=47
